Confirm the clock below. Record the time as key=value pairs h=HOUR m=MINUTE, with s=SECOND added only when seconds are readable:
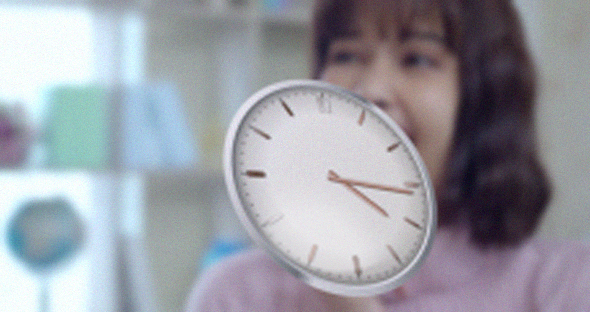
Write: h=4 m=16
